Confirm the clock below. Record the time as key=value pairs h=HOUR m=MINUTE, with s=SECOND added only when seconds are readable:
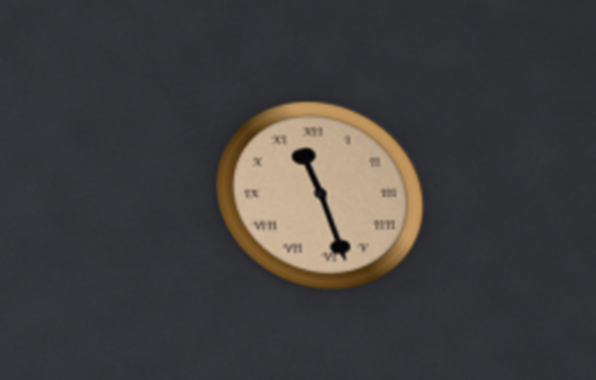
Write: h=11 m=28
